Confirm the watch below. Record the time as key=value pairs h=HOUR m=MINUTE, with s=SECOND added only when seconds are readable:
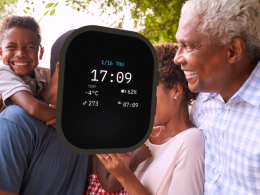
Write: h=17 m=9
